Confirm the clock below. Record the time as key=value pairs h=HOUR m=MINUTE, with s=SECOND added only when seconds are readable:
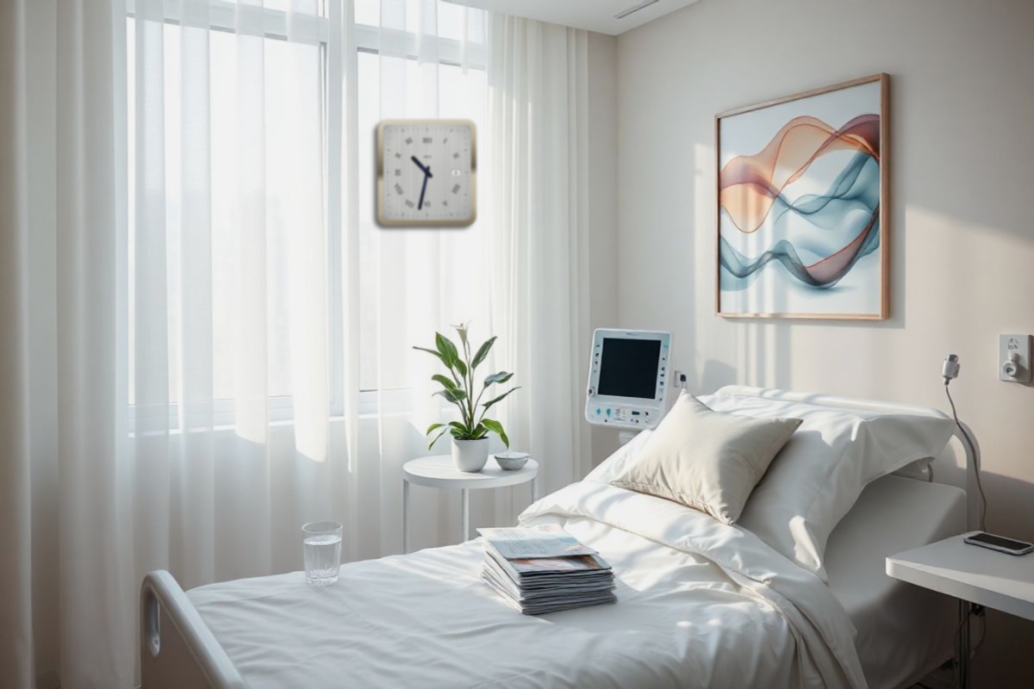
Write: h=10 m=32
